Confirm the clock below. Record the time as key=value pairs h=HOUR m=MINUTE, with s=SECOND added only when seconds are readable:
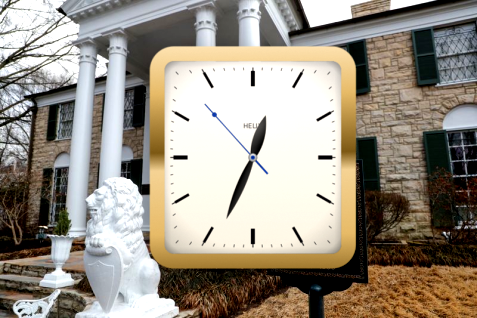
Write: h=12 m=33 s=53
